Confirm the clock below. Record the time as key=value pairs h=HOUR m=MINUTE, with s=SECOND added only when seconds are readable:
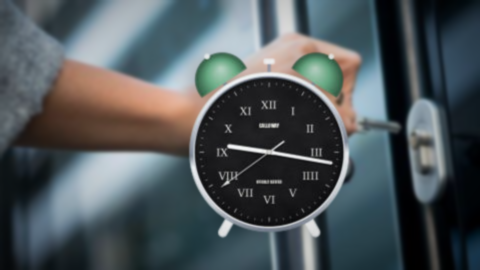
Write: h=9 m=16 s=39
